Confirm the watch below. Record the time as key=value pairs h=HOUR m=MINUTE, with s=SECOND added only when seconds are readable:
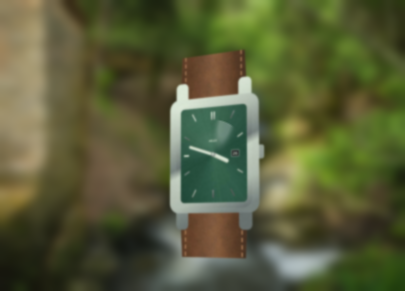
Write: h=3 m=48
